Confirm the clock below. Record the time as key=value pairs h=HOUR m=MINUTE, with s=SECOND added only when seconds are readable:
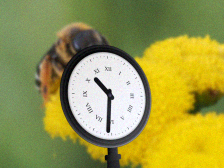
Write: h=10 m=31
